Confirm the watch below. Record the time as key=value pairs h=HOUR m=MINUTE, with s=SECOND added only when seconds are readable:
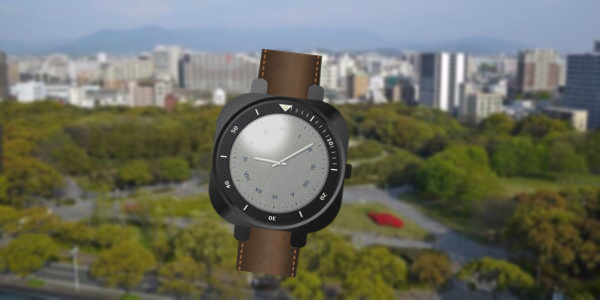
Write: h=9 m=9
